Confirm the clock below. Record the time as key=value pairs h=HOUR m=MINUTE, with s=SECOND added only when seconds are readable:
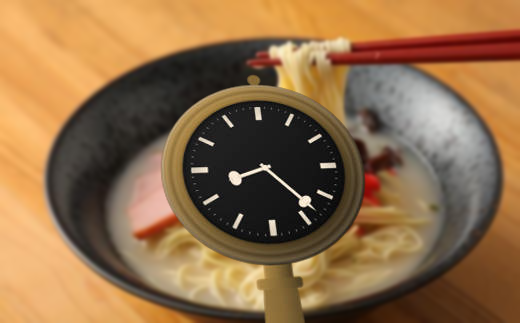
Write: h=8 m=23
